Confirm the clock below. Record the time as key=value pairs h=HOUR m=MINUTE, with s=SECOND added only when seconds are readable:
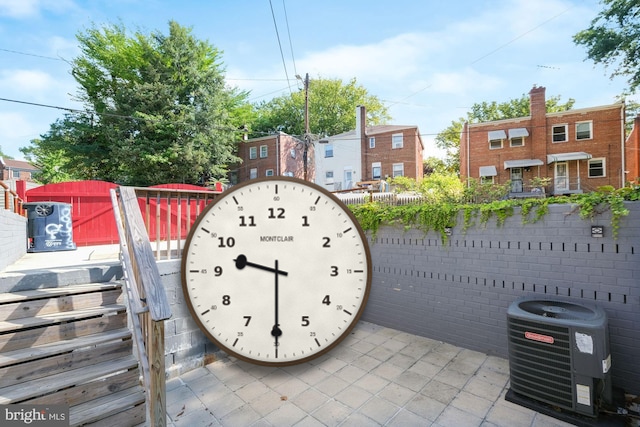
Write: h=9 m=30
